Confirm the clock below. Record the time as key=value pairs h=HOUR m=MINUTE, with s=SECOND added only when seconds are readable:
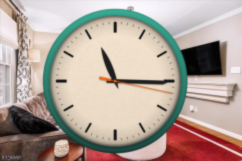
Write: h=11 m=15 s=17
